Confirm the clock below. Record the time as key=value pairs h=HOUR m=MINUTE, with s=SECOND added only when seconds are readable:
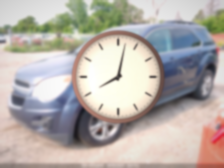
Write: h=8 m=2
